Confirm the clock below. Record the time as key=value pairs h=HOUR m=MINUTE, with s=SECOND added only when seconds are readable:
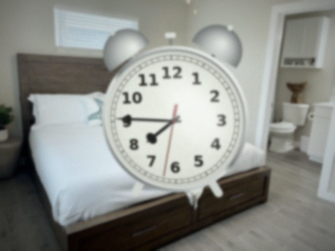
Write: h=7 m=45 s=32
